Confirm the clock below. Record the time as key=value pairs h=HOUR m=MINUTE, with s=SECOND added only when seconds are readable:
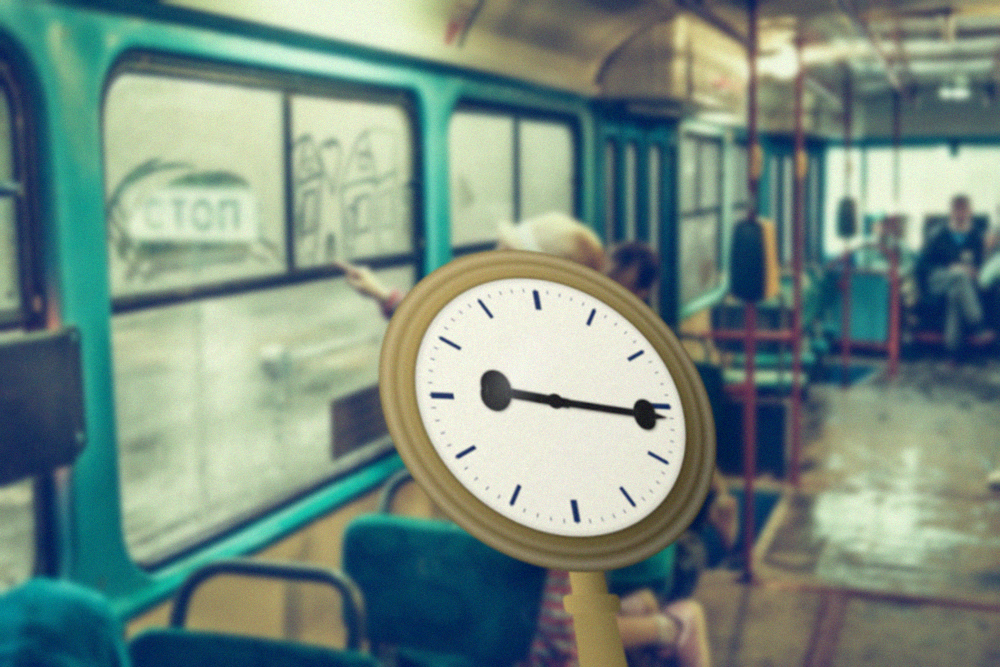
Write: h=9 m=16
